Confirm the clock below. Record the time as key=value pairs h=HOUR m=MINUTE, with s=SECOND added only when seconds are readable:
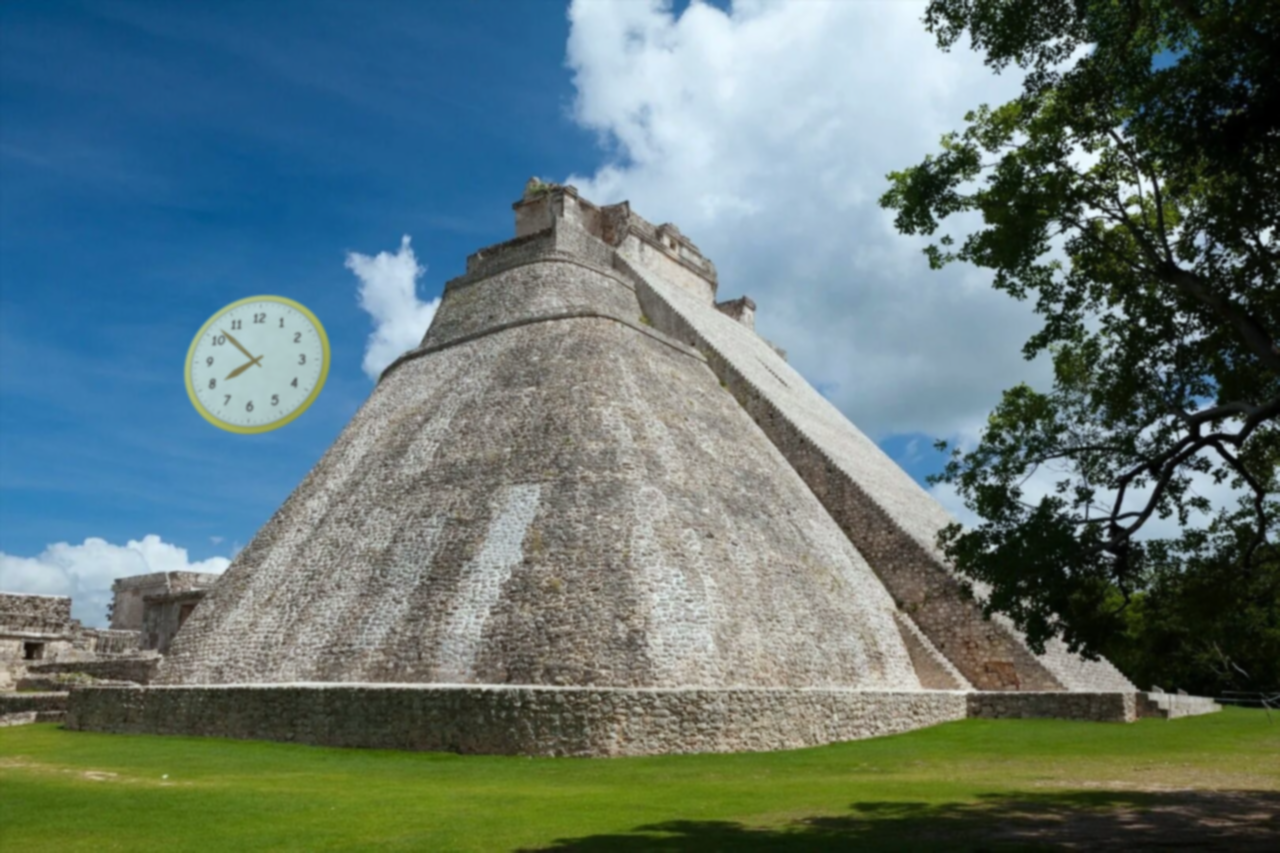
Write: h=7 m=52
